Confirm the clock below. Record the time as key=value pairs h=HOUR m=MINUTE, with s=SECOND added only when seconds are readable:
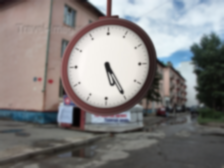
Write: h=5 m=25
